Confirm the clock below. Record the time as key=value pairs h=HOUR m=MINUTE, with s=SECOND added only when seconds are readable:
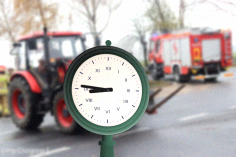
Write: h=8 m=46
